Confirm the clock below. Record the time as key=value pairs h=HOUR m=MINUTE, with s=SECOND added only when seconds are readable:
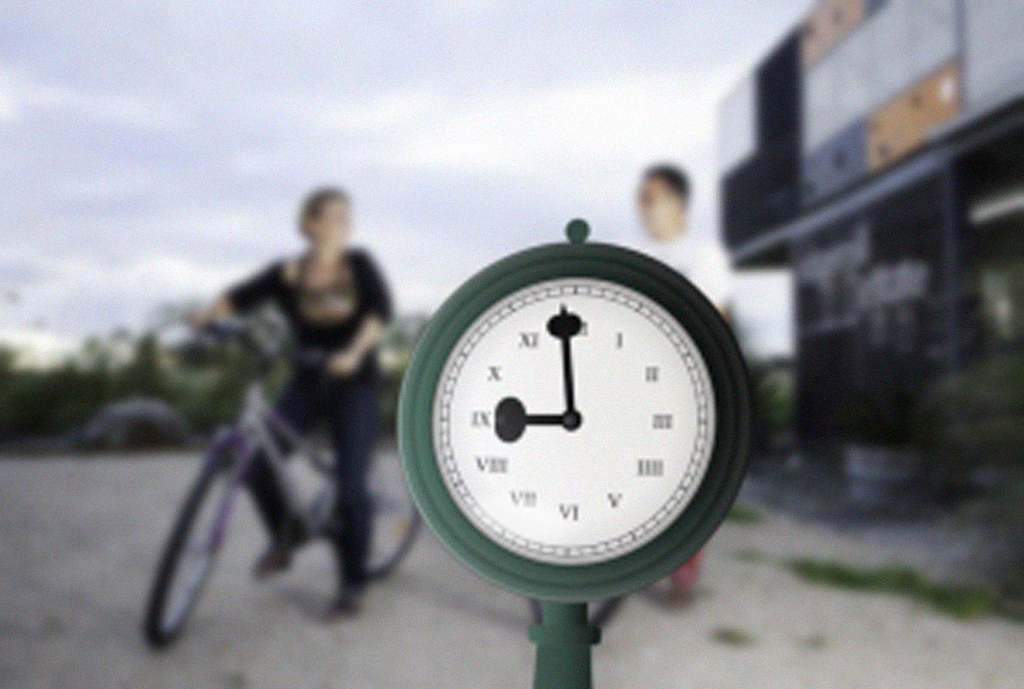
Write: h=8 m=59
